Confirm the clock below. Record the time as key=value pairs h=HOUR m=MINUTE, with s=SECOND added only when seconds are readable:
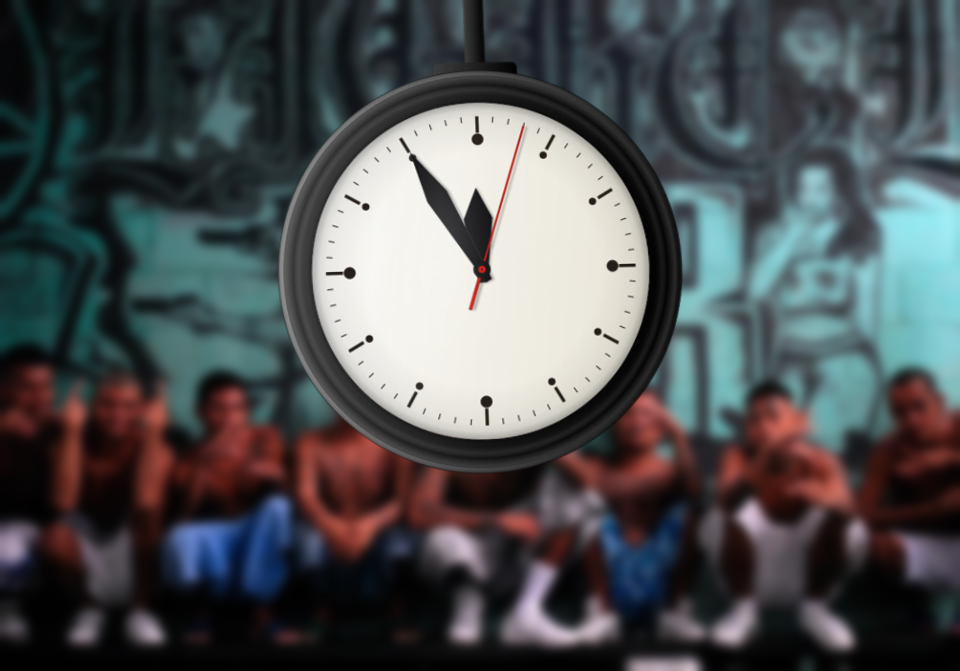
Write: h=11 m=55 s=3
